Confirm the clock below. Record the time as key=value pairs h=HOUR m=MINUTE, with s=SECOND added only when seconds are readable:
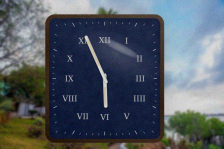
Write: h=5 m=56
